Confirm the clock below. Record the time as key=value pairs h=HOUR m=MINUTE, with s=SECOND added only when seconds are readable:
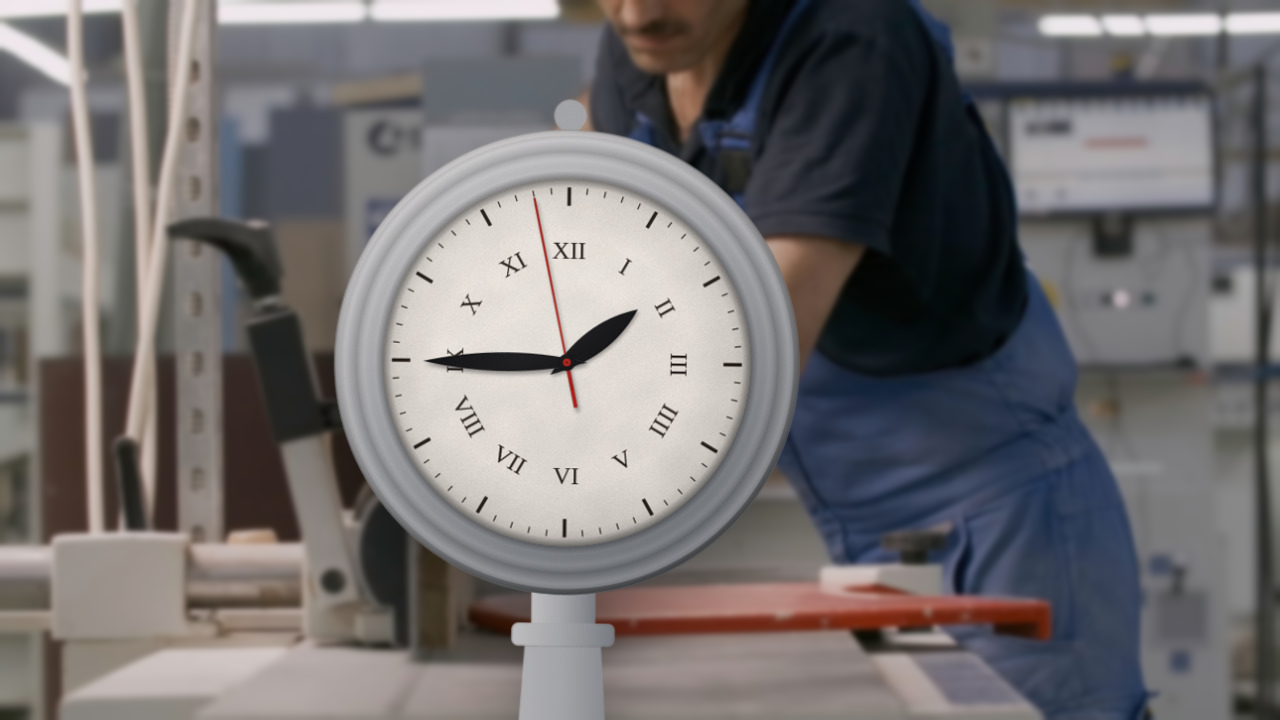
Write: h=1 m=44 s=58
